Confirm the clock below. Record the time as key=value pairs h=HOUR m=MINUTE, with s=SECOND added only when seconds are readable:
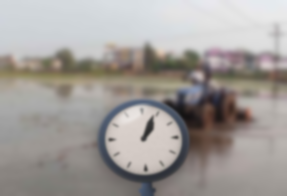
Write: h=1 m=4
